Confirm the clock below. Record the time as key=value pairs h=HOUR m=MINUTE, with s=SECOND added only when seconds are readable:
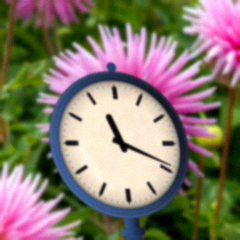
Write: h=11 m=19
